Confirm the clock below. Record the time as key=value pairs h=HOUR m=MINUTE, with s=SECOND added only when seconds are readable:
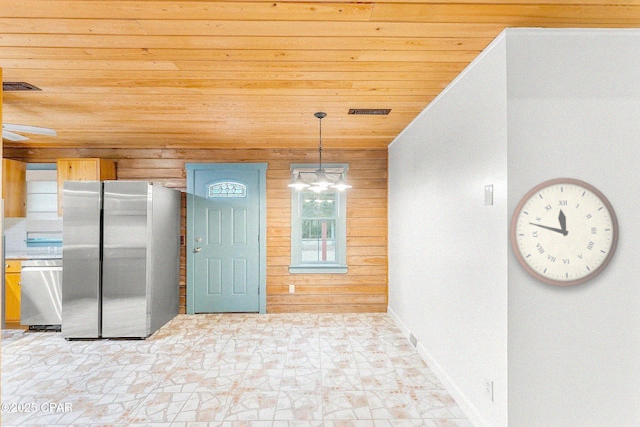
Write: h=11 m=48
